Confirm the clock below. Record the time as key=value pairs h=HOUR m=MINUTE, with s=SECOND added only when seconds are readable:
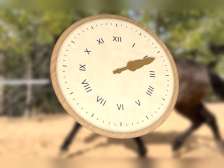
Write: h=2 m=11
